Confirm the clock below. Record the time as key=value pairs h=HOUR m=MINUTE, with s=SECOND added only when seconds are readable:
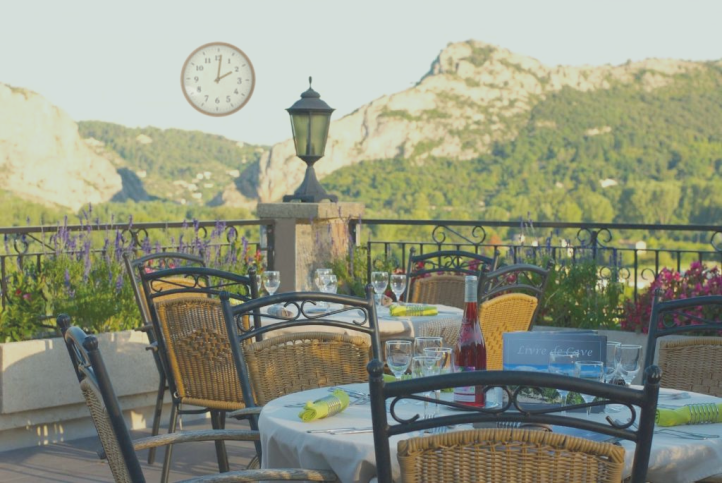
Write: h=2 m=1
